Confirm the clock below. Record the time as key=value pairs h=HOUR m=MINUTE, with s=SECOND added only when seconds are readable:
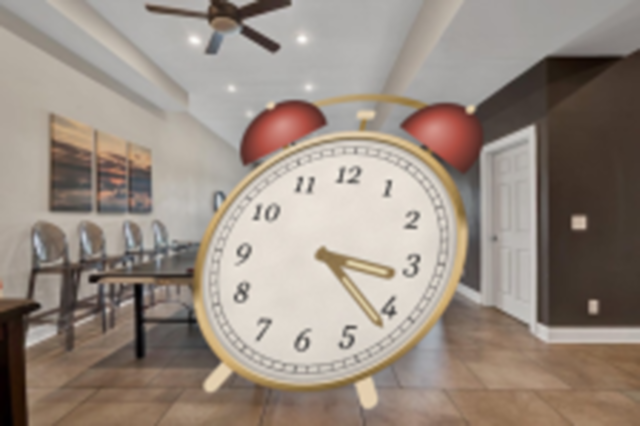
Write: h=3 m=22
